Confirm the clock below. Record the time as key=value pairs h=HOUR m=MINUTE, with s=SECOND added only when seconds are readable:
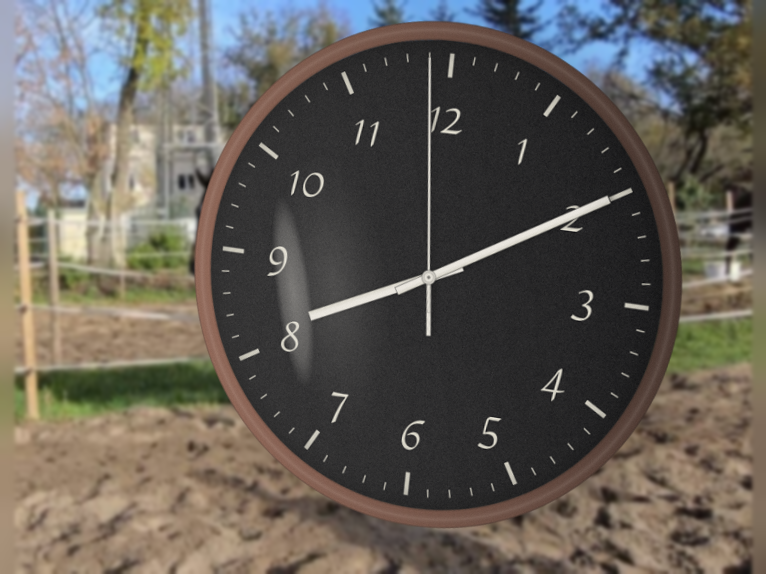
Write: h=8 m=9 s=59
